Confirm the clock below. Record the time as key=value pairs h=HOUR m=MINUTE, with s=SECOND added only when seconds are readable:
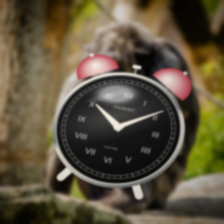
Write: h=10 m=9
